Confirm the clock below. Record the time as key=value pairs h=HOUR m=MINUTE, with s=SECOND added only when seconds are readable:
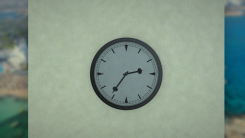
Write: h=2 m=36
